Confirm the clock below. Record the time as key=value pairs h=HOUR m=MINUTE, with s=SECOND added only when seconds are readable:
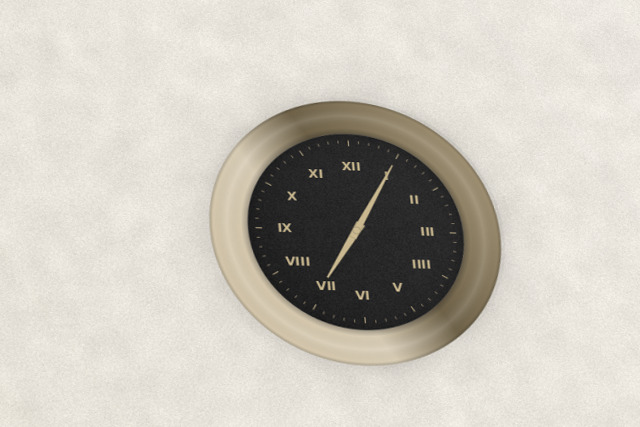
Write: h=7 m=5
